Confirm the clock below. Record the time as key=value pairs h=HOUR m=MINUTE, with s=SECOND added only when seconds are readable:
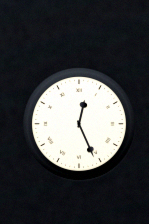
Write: h=12 m=26
